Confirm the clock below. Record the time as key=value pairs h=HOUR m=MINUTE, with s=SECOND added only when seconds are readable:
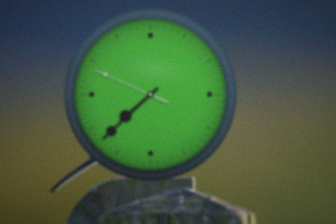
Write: h=7 m=37 s=49
